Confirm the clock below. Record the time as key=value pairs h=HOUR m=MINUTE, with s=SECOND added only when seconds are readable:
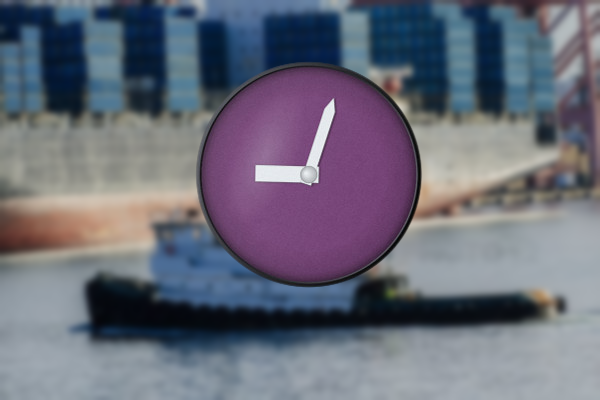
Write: h=9 m=3
